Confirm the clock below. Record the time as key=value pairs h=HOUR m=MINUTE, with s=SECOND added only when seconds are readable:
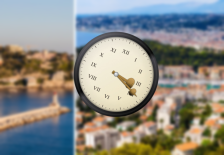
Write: h=3 m=19
